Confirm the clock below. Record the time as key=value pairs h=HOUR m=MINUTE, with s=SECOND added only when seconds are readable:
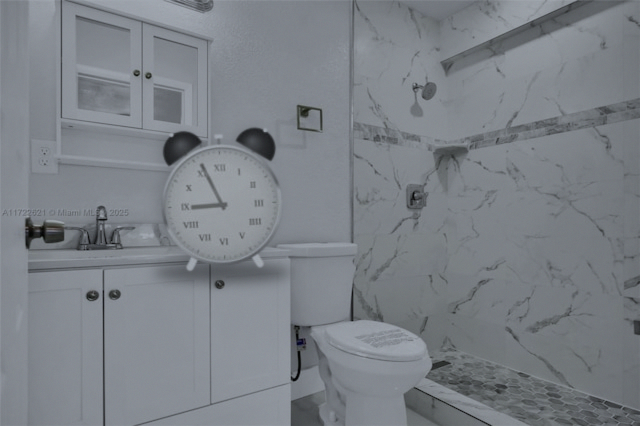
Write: h=8 m=56
